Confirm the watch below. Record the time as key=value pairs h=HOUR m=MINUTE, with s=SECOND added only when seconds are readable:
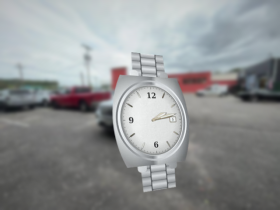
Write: h=2 m=13
